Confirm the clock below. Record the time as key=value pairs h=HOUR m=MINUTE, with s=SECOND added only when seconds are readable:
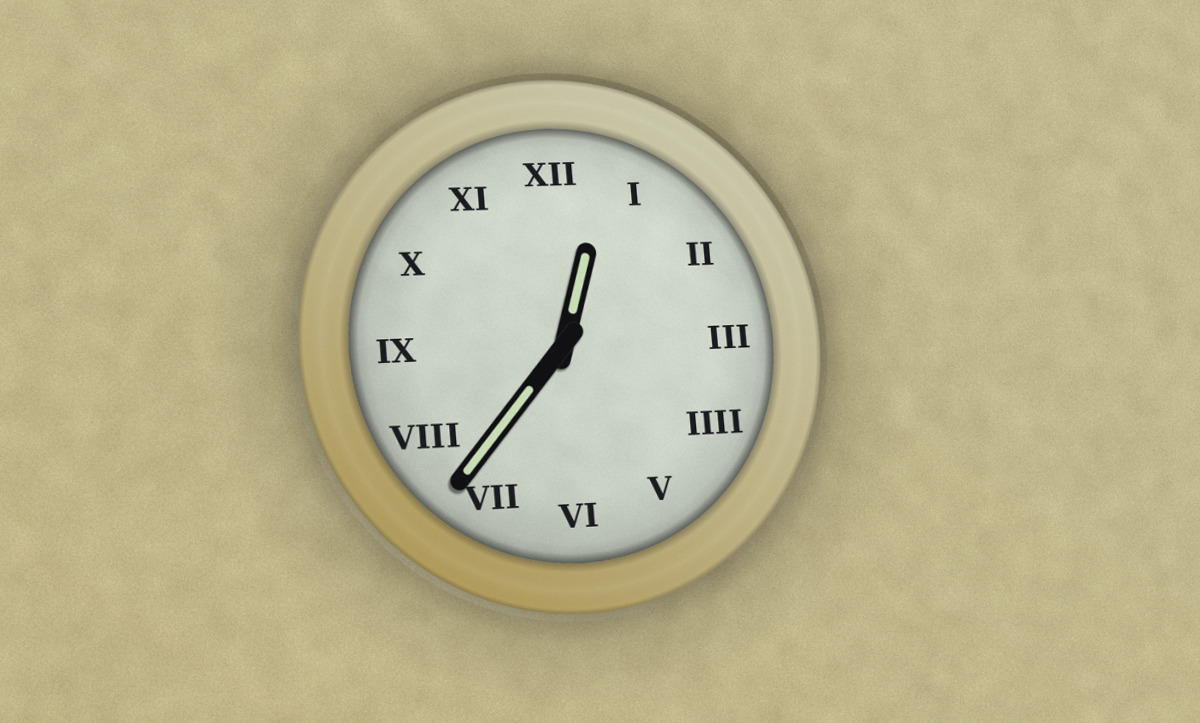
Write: h=12 m=37
